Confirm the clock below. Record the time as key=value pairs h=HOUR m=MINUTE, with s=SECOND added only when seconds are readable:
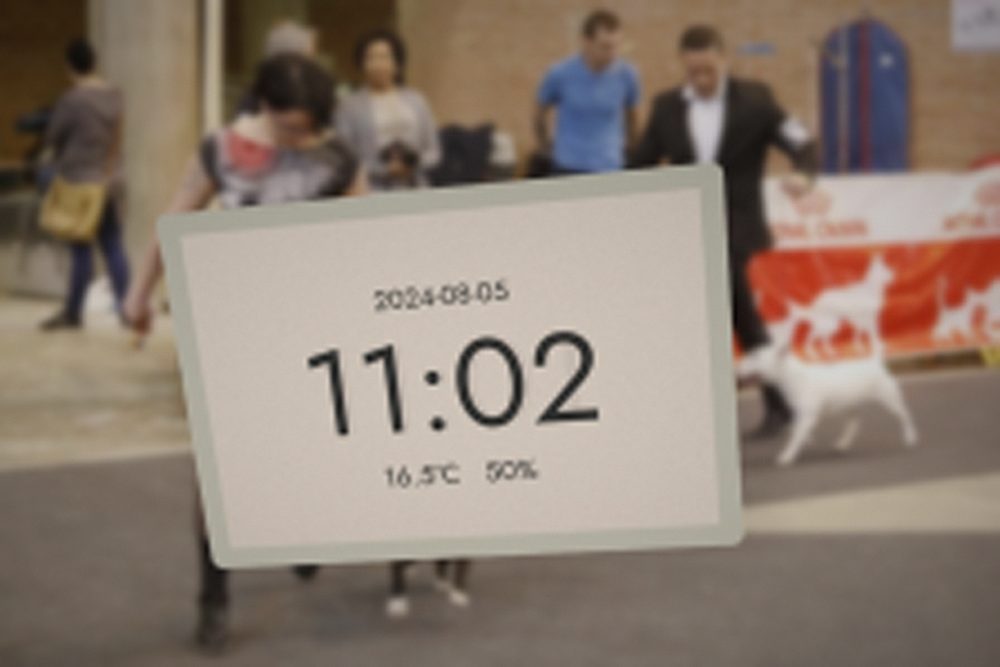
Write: h=11 m=2
